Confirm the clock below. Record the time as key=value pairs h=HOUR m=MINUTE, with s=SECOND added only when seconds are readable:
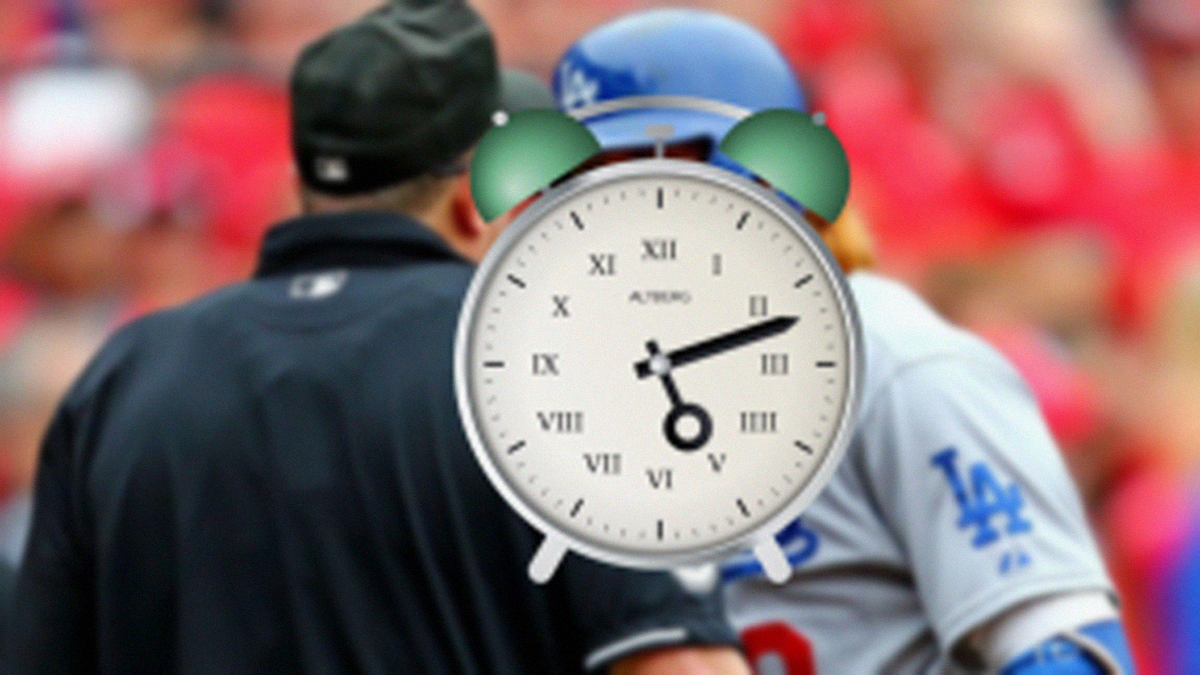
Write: h=5 m=12
